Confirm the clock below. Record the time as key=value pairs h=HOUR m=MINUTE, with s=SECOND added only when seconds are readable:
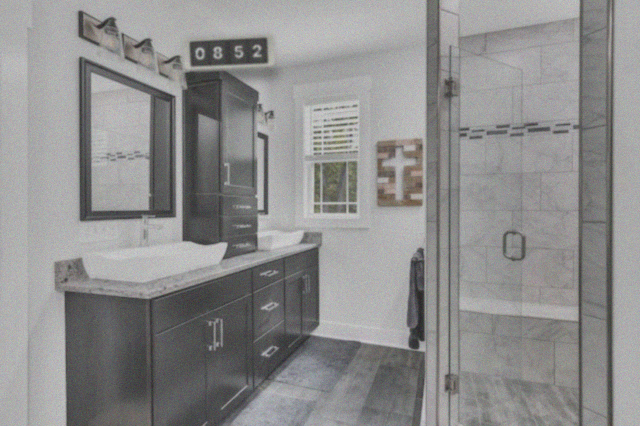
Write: h=8 m=52
